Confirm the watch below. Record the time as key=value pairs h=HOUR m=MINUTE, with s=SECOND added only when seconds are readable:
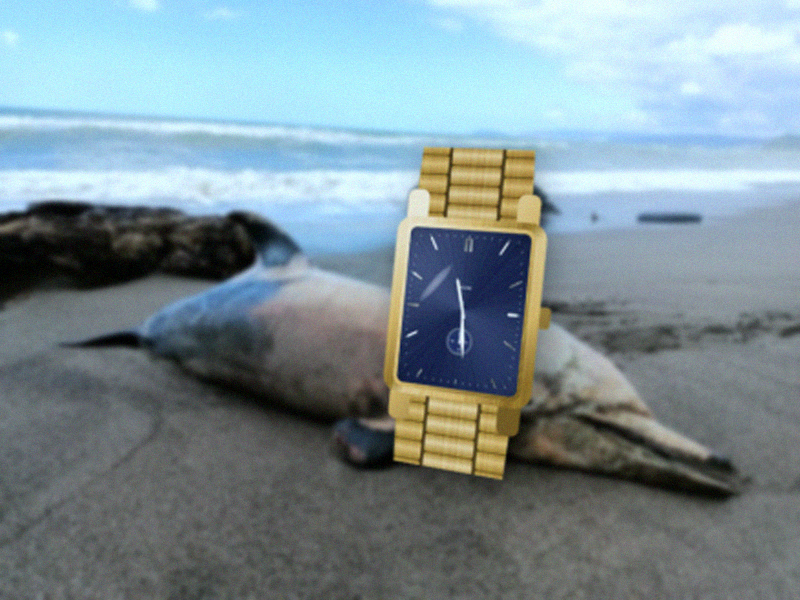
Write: h=11 m=29
